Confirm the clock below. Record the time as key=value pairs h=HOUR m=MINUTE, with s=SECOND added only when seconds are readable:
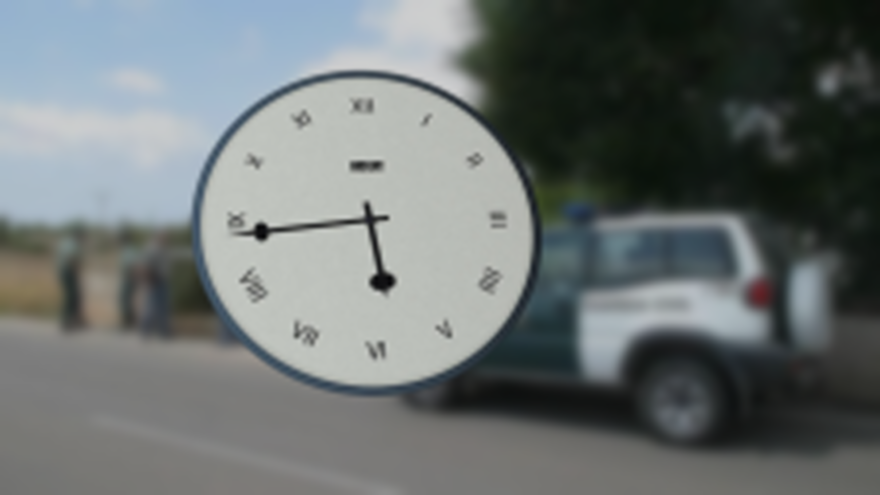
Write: h=5 m=44
